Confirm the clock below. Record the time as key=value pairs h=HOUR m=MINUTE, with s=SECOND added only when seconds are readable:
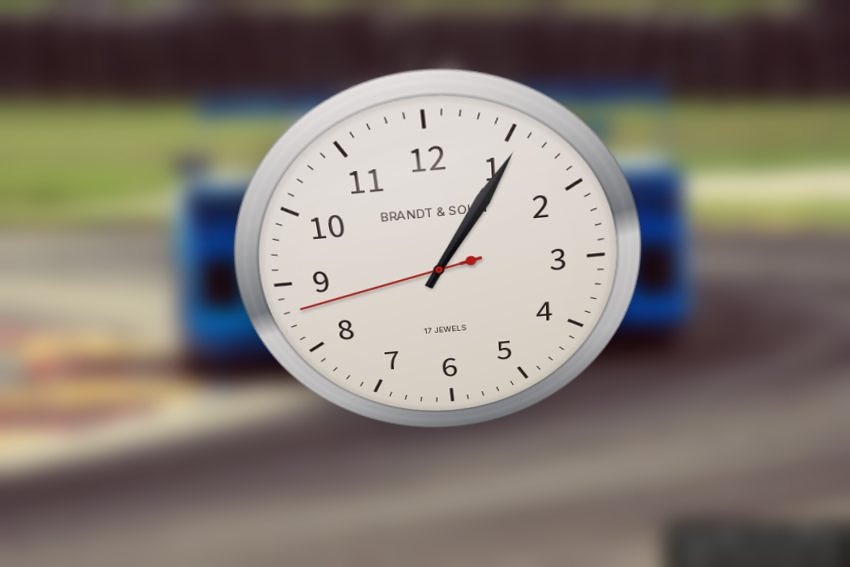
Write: h=1 m=5 s=43
